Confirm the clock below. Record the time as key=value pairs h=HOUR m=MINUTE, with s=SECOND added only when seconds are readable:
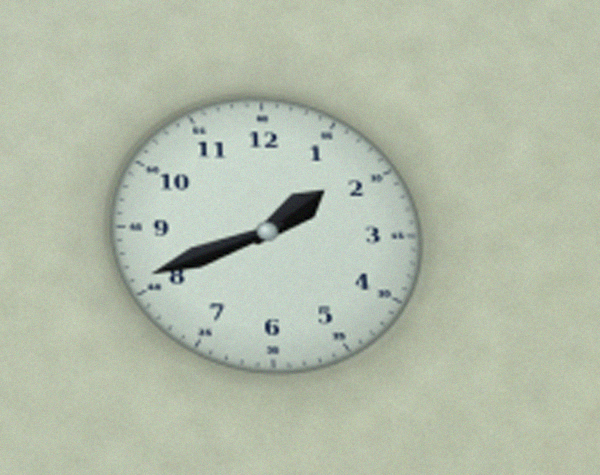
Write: h=1 m=41
